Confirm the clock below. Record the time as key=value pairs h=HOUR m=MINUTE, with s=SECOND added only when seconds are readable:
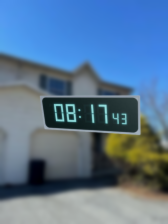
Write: h=8 m=17 s=43
